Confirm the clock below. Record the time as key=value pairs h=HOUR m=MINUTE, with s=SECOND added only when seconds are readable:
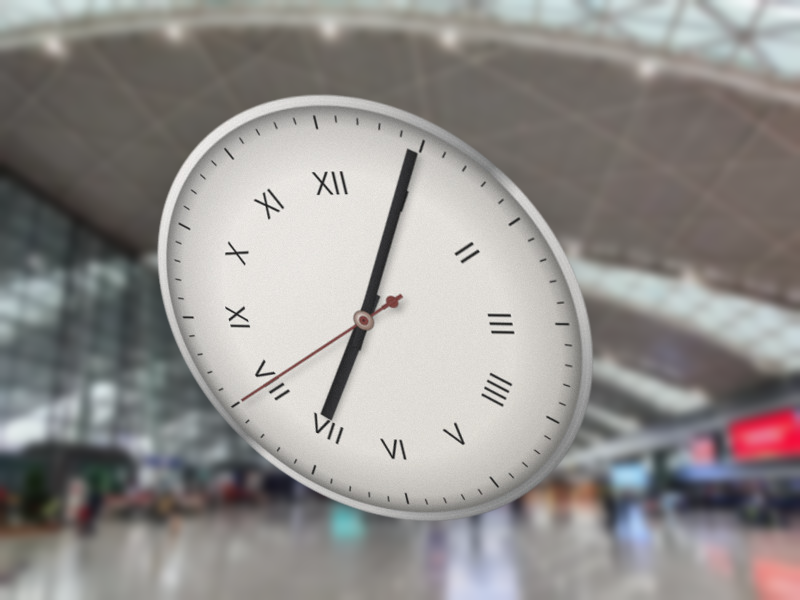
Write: h=7 m=4 s=40
